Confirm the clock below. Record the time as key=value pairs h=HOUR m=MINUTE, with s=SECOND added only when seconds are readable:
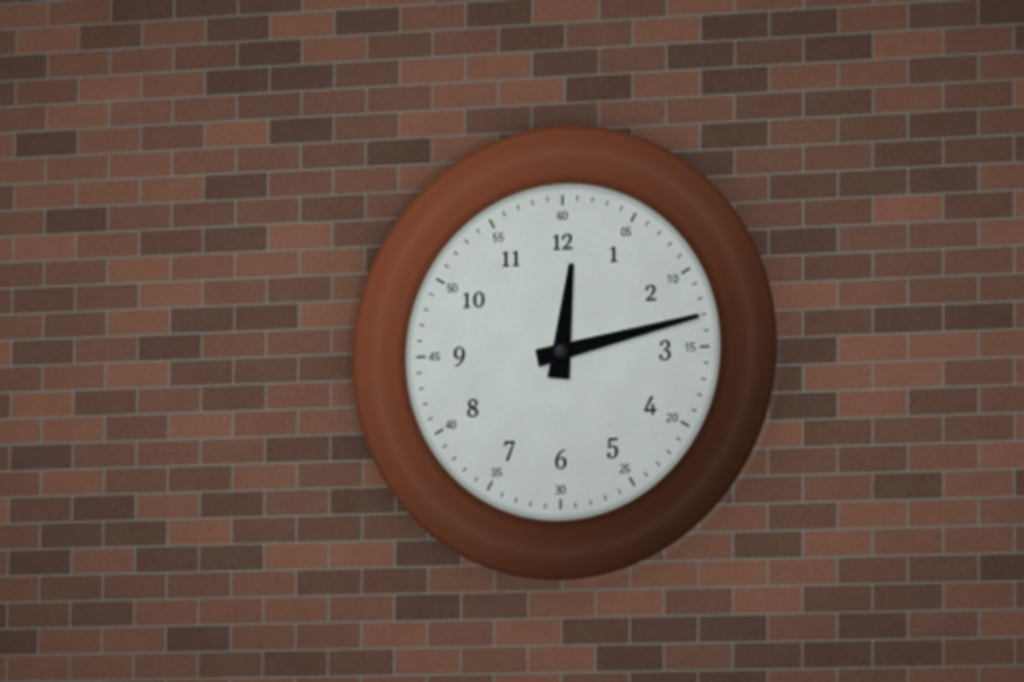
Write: h=12 m=13
